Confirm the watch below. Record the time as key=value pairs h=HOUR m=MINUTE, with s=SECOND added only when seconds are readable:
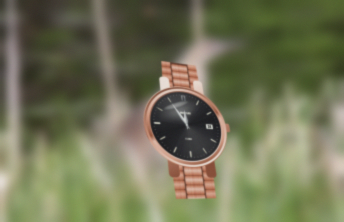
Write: h=11 m=55
